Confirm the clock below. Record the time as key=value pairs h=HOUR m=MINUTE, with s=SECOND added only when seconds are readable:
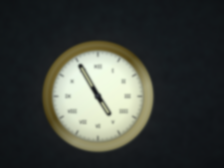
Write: h=4 m=55
